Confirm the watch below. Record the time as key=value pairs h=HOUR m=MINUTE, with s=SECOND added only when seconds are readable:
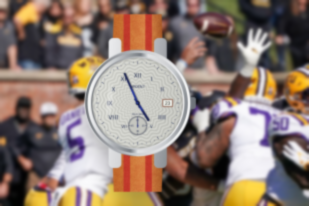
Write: h=4 m=56
